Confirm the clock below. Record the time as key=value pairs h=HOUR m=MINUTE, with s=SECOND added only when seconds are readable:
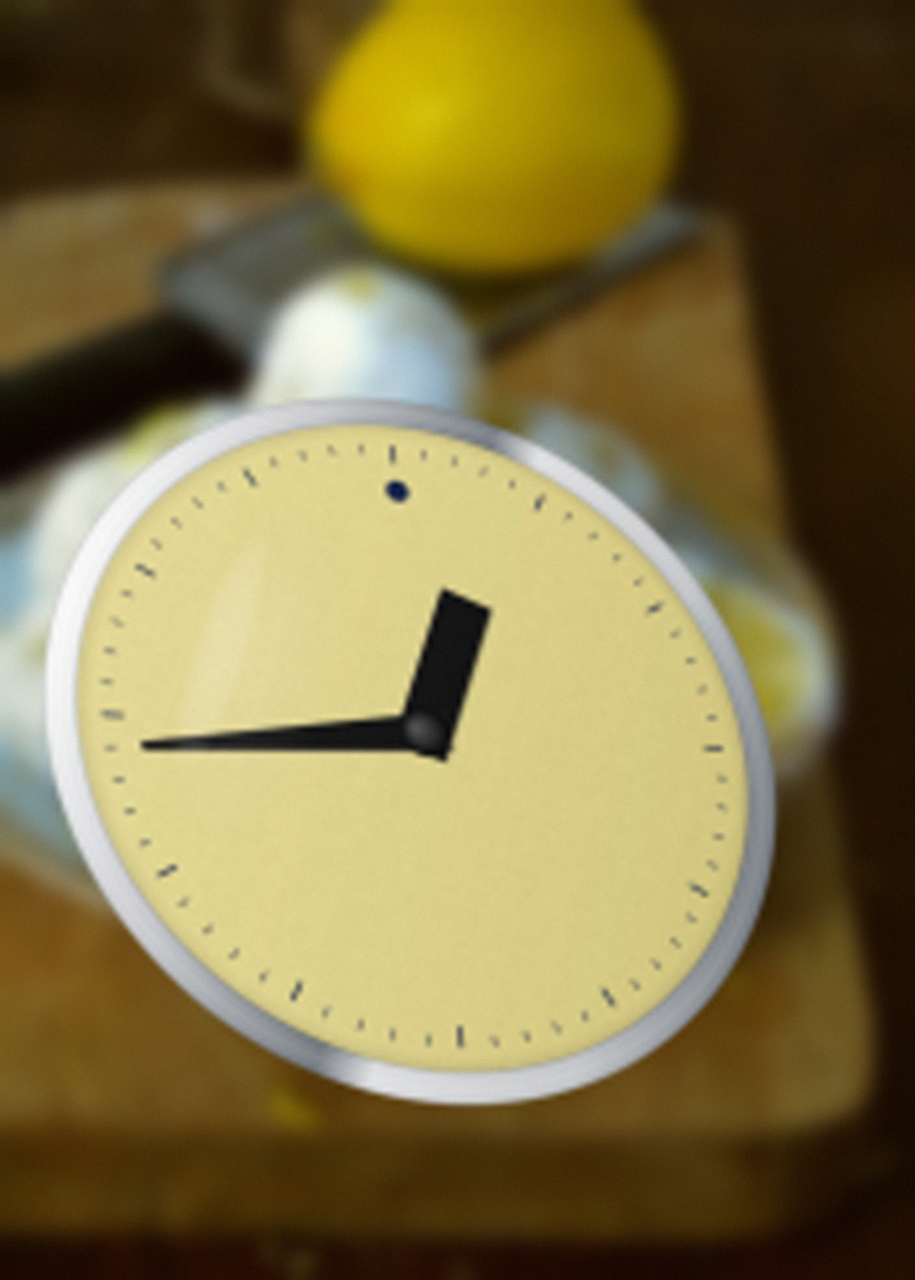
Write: h=12 m=44
